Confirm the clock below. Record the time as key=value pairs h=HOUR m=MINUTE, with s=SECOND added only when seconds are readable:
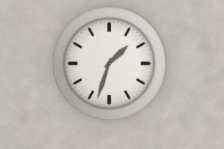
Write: h=1 m=33
